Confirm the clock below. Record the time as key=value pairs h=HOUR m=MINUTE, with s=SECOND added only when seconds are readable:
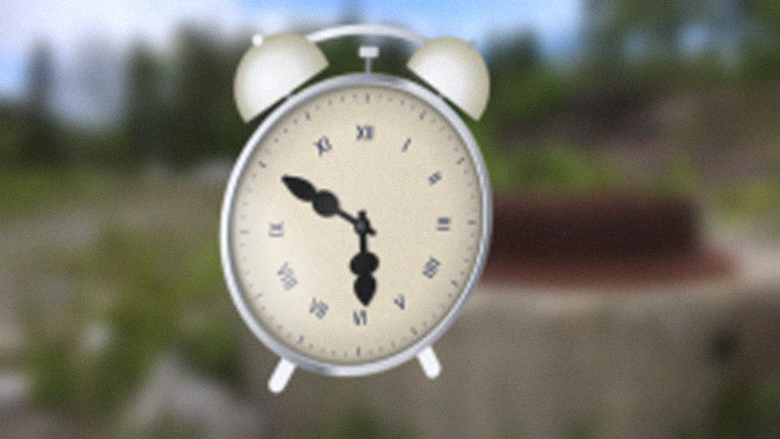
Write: h=5 m=50
